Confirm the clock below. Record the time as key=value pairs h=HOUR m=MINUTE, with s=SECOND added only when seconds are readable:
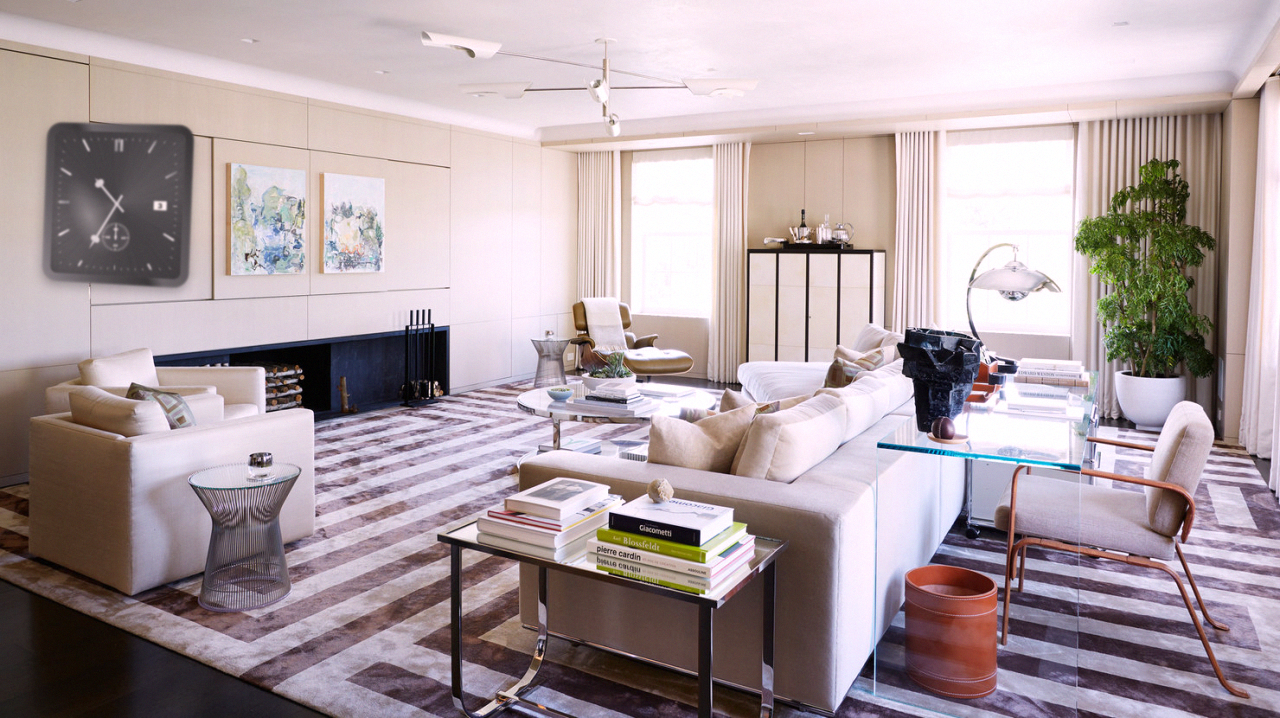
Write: h=10 m=35
